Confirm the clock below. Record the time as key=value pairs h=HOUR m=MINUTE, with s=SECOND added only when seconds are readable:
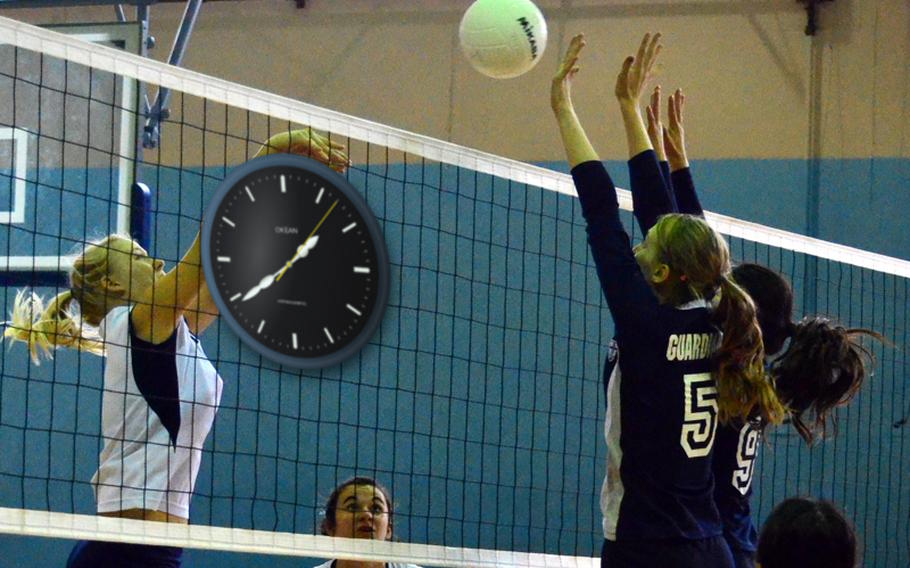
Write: h=1 m=39 s=7
